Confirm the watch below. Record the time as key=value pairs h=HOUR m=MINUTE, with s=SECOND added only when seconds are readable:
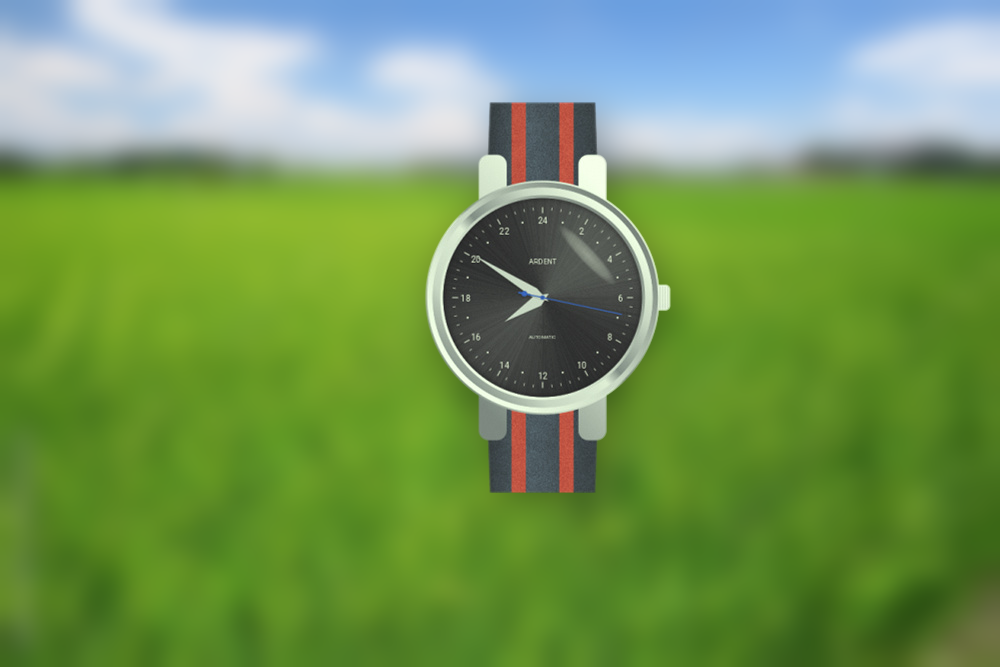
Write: h=15 m=50 s=17
